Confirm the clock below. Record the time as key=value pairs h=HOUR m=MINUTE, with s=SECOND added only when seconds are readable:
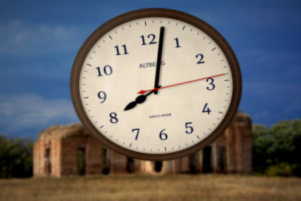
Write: h=8 m=2 s=14
